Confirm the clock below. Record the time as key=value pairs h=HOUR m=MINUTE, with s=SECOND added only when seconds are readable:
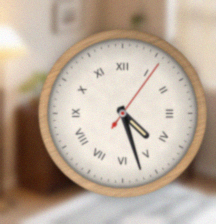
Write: h=4 m=27 s=6
